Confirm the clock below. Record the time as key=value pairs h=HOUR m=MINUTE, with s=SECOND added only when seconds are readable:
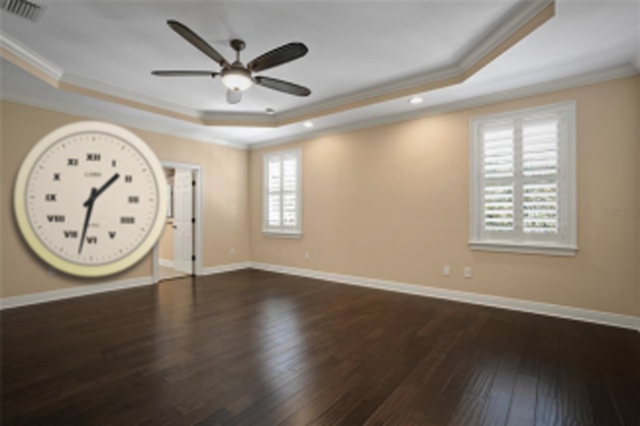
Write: h=1 m=32
